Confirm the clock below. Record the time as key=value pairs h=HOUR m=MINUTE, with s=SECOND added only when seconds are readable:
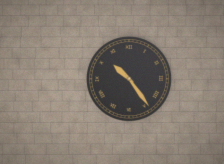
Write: h=10 m=24
